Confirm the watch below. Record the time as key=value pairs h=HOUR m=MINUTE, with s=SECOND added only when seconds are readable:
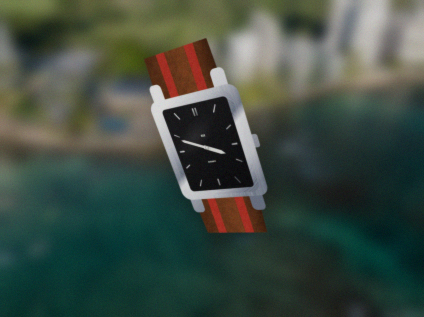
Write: h=3 m=49
